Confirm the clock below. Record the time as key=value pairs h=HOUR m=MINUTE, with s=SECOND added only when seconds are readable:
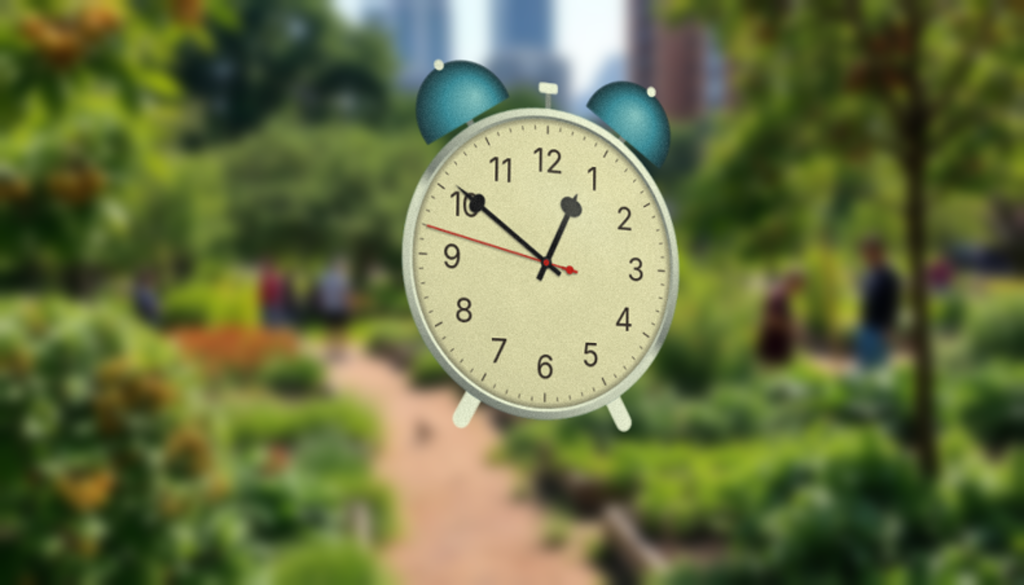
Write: h=12 m=50 s=47
